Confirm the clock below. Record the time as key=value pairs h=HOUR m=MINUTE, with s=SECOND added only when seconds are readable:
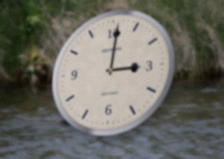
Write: h=3 m=1
